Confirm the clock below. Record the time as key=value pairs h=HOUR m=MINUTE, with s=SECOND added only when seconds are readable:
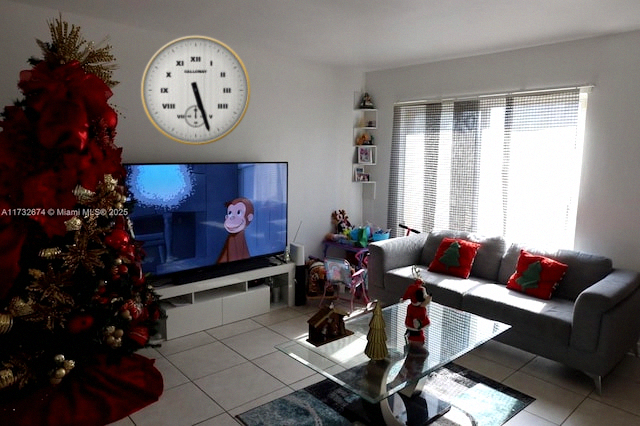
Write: h=5 m=27
